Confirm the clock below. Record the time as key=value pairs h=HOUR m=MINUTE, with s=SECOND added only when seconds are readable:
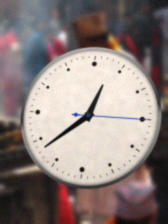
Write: h=12 m=38 s=15
